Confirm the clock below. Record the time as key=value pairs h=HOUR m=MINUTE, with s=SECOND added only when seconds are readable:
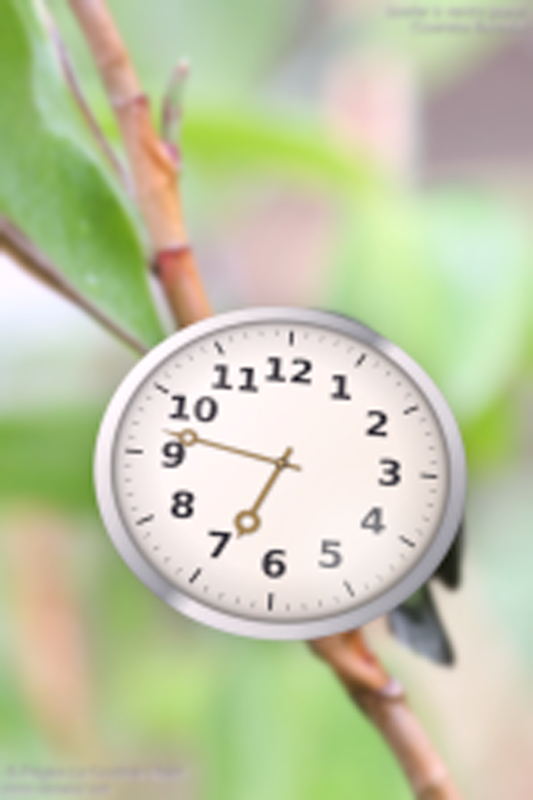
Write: h=6 m=47
